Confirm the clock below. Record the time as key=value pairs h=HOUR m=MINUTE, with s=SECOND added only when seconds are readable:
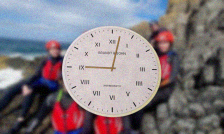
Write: h=9 m=2
